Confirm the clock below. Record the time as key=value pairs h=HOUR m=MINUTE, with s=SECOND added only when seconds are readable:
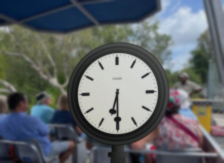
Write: h=6 m=30
